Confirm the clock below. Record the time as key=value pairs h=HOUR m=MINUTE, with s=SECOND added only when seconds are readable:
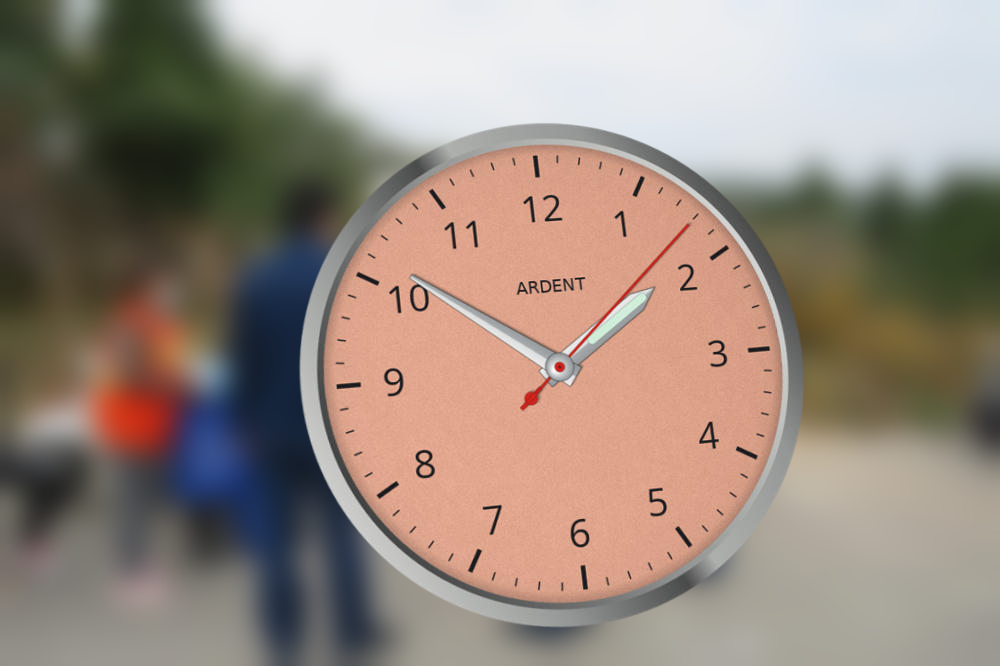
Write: h=1 m=51 s=8
